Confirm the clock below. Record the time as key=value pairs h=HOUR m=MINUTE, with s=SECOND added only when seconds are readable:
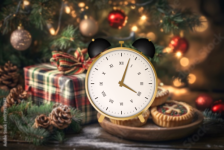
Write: h=4 m=3
